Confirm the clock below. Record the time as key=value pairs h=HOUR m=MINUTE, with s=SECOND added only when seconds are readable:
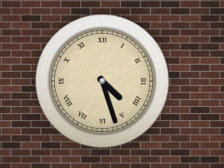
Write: h=4 m=27
